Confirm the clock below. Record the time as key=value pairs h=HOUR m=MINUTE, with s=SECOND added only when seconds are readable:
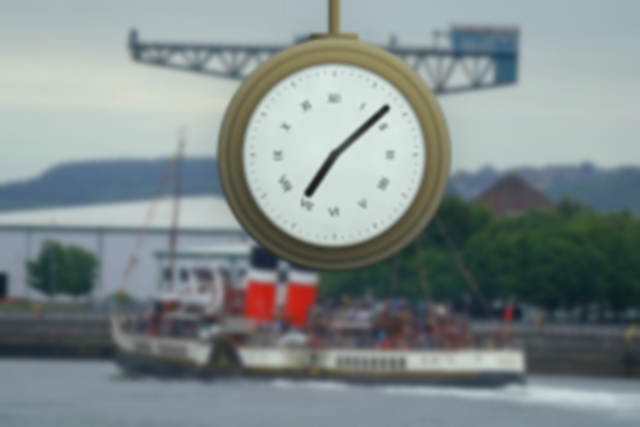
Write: h=7 m=8
